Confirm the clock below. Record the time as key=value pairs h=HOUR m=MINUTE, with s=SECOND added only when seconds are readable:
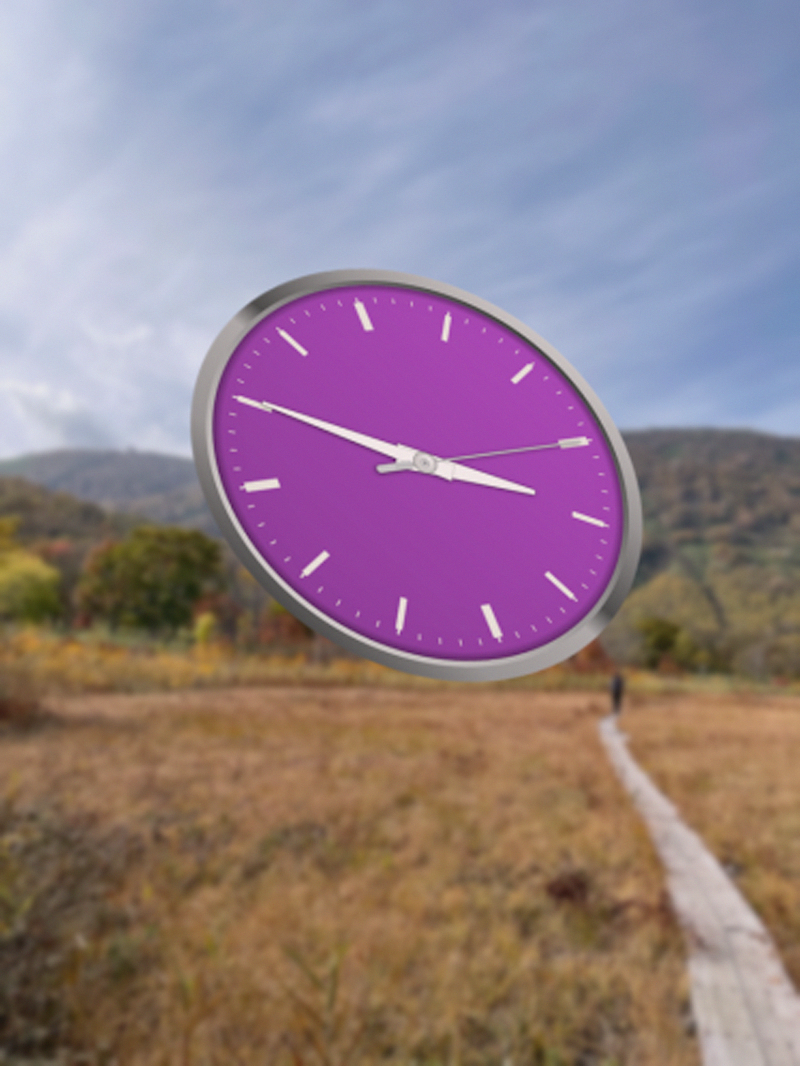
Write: h=3 m=50 s=15
